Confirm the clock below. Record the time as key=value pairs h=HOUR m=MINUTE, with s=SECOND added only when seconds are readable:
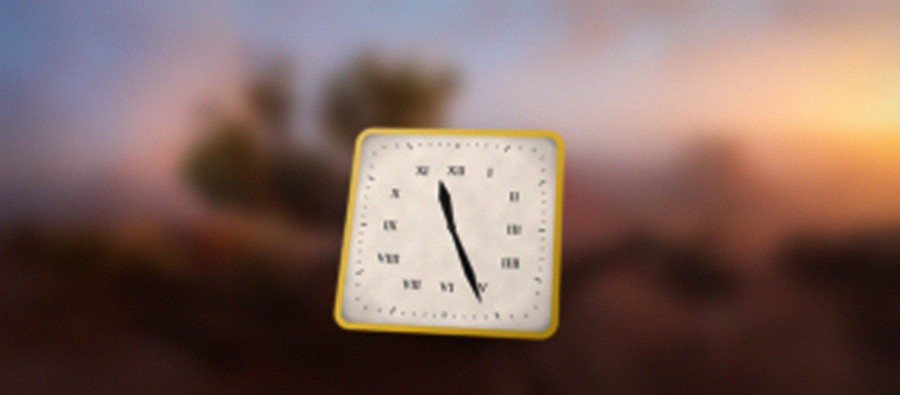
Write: h=11 m=26
